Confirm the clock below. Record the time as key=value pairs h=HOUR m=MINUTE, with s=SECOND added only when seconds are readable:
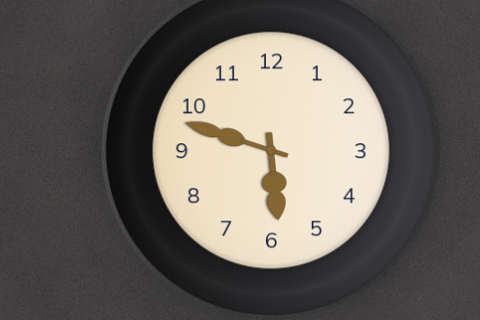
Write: h=5 m=48
